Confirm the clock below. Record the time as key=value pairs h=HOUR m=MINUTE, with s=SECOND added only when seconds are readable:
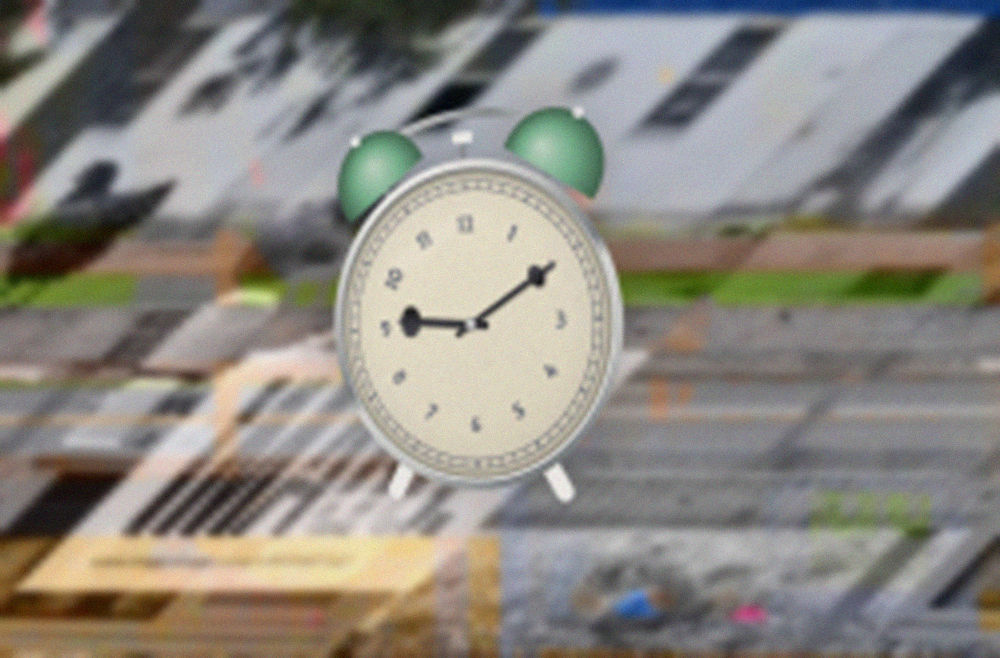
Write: h=9 m=10
